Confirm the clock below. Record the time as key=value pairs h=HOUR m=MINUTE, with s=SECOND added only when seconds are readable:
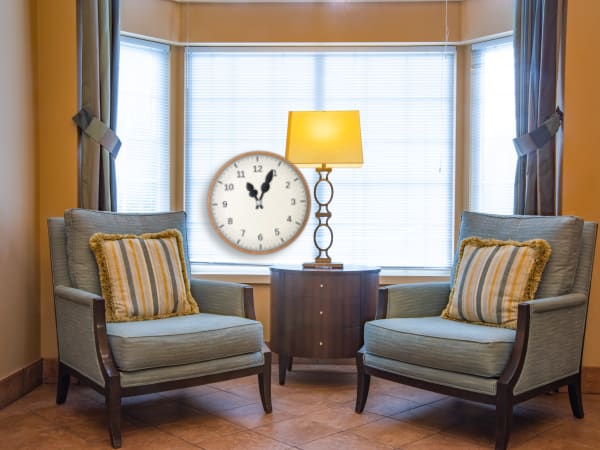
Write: h=11 m=4
